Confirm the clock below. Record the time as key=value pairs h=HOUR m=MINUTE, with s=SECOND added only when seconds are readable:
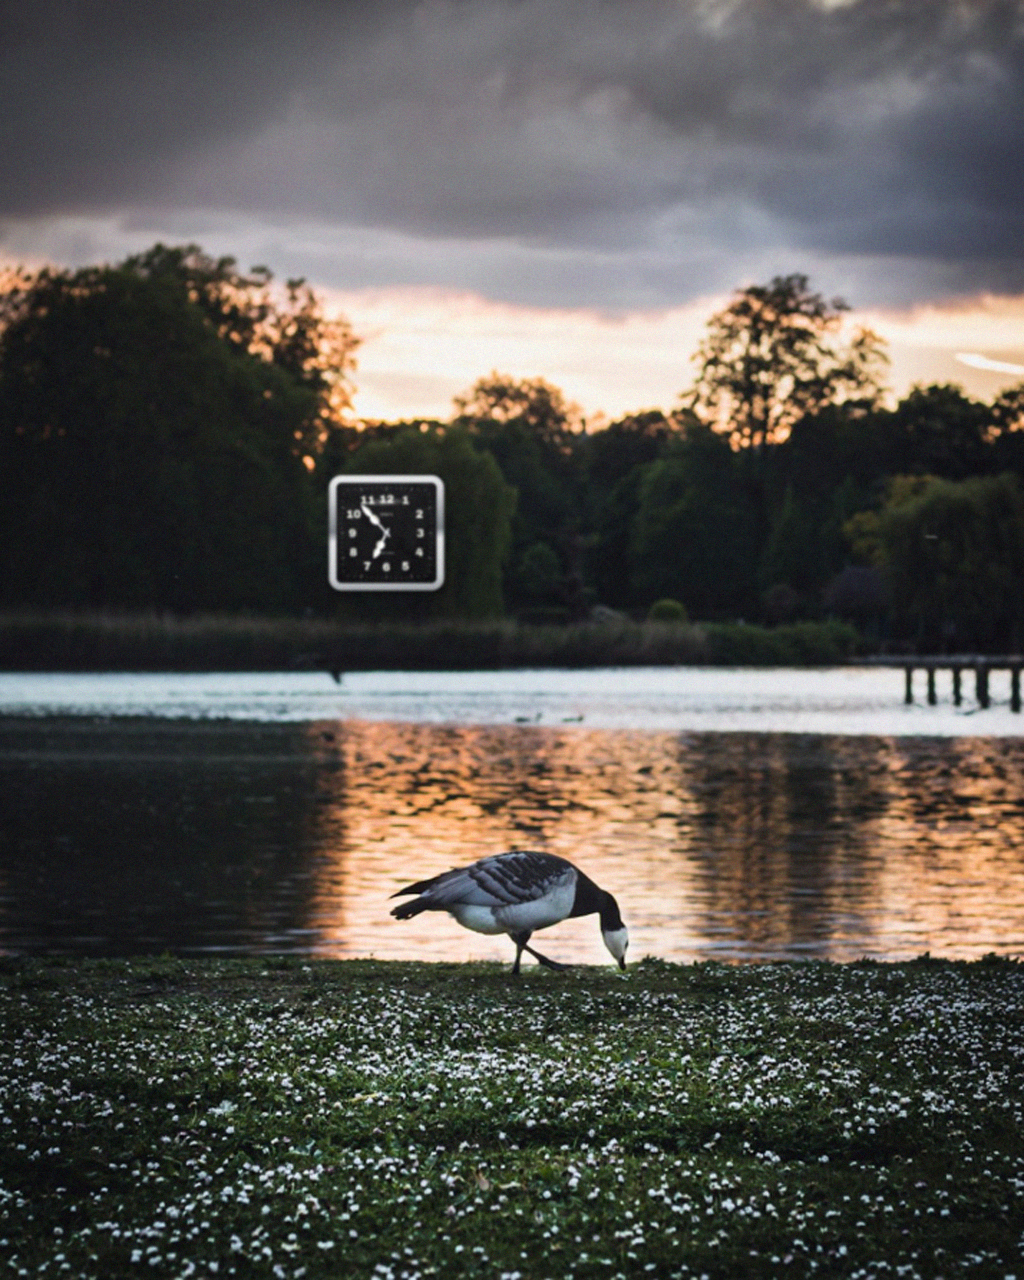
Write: h=6 m=53
